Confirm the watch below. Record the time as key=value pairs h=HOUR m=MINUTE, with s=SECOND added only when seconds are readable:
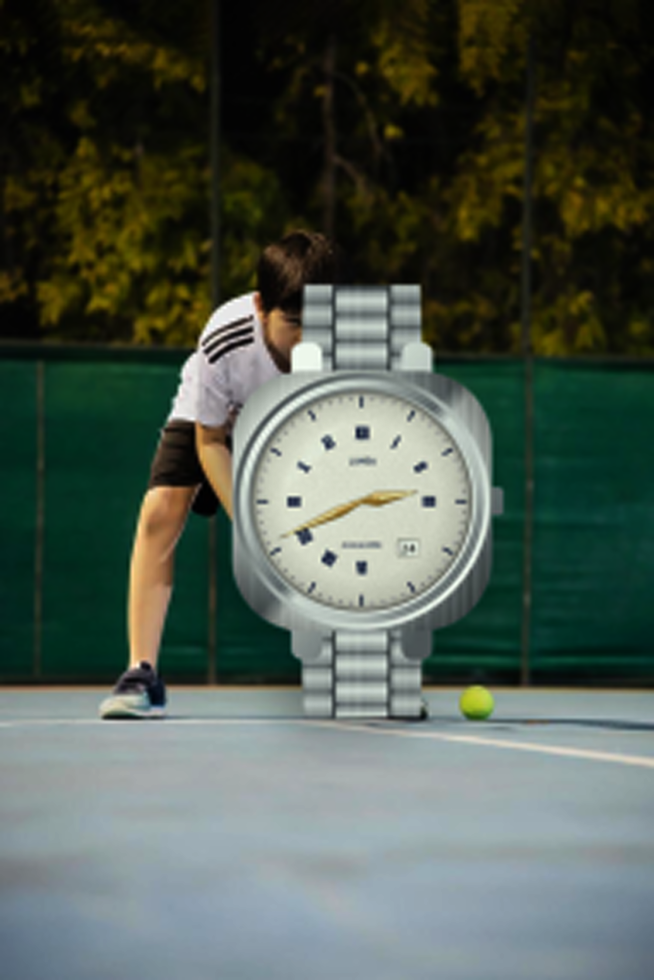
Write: h=2 m=41
